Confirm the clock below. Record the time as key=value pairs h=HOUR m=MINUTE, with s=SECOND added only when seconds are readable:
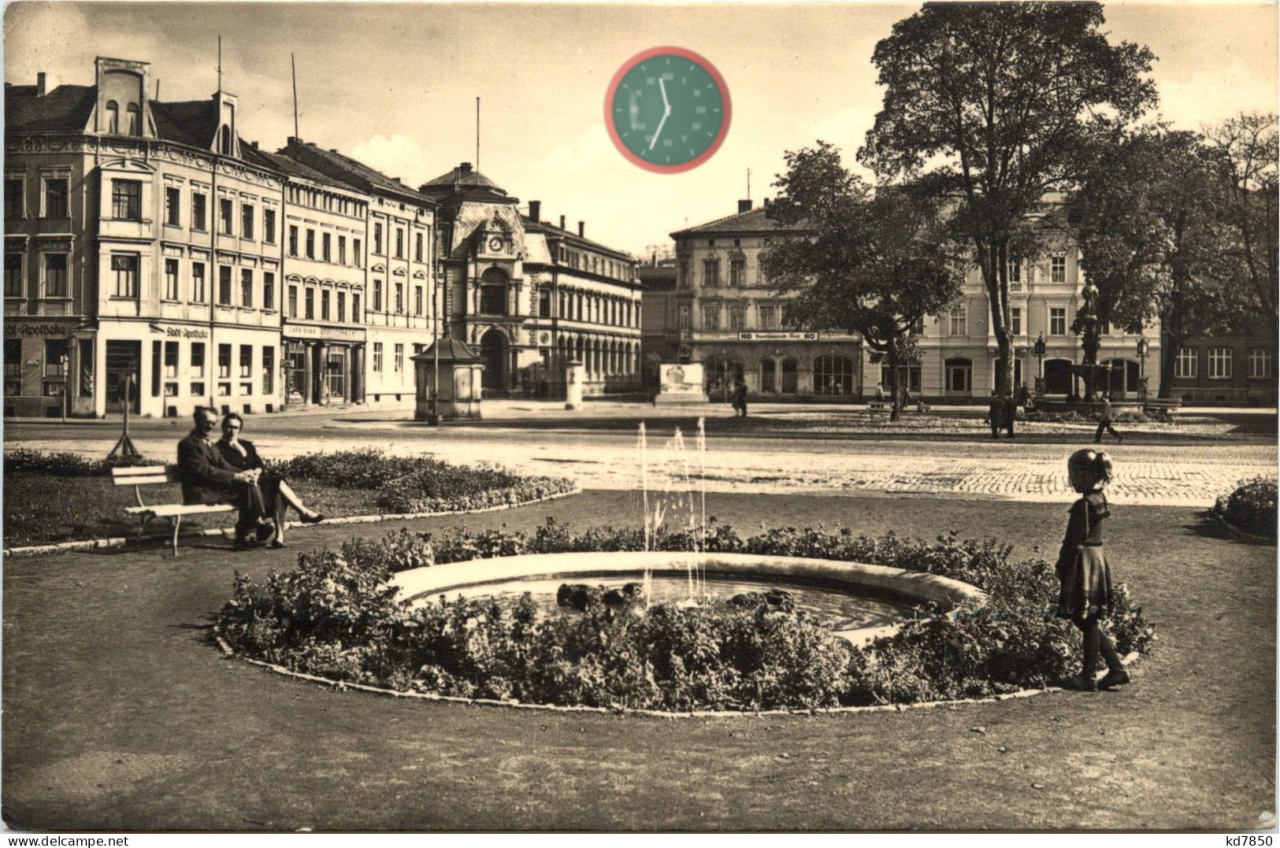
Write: h=11 m=34
